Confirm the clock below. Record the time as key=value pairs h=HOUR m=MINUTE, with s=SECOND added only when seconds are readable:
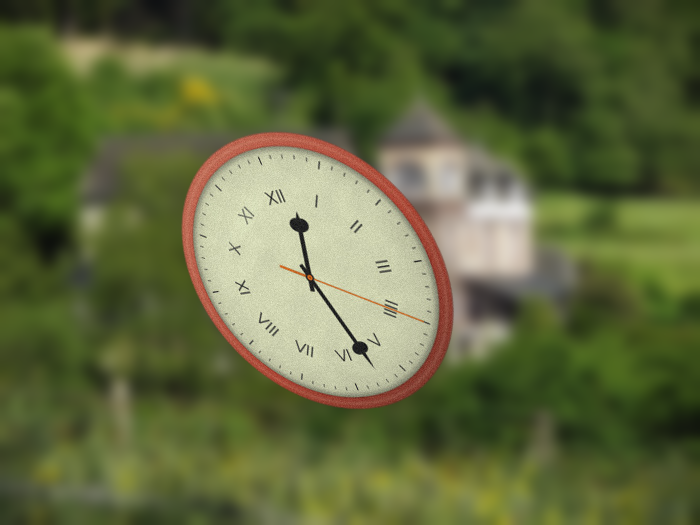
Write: h=12 m=27 s=20
